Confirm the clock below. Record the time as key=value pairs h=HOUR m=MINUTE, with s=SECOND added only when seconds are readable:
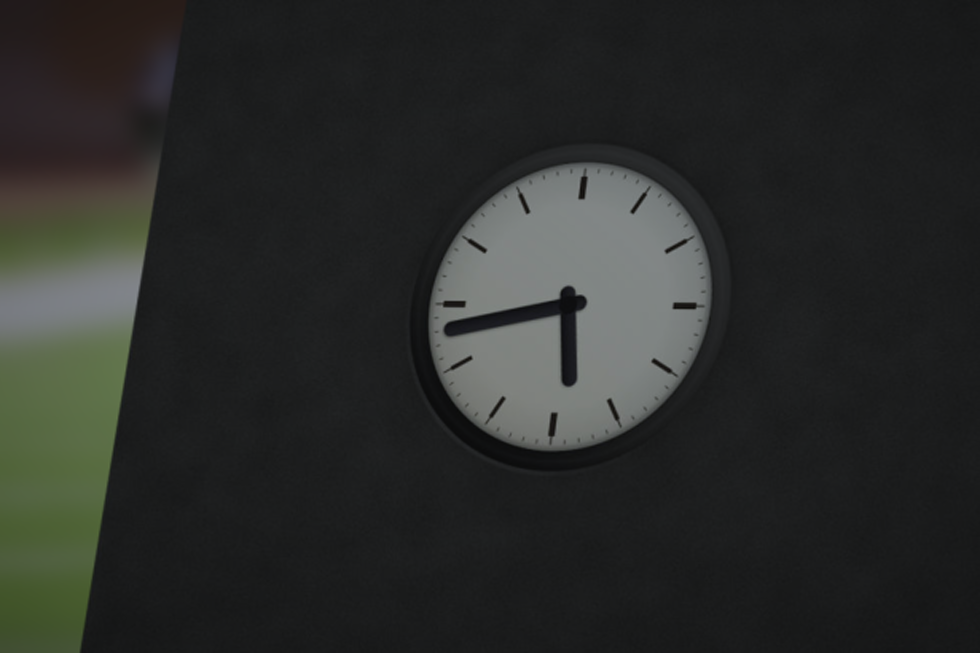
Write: h=5 m=43
